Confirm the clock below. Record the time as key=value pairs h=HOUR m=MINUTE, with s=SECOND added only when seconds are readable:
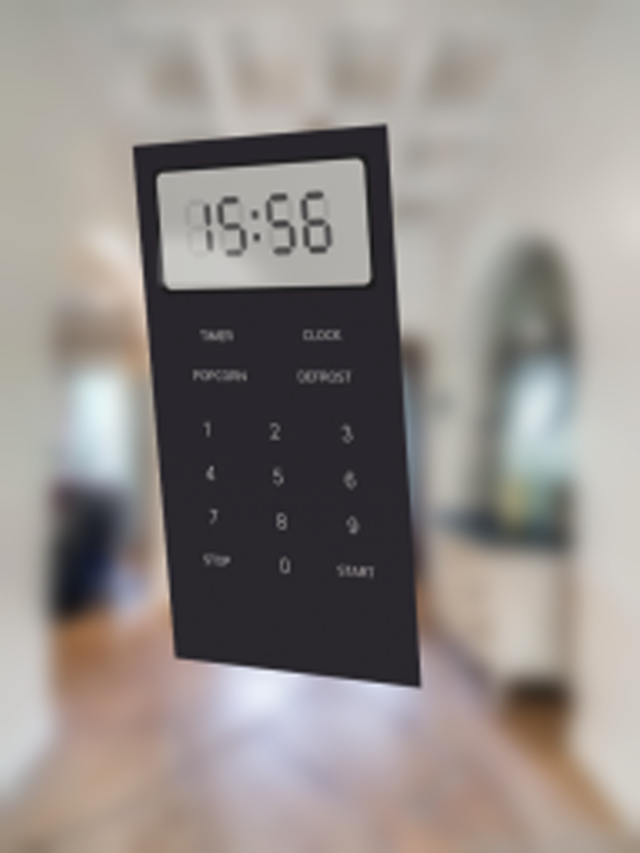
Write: h=15 m=56
